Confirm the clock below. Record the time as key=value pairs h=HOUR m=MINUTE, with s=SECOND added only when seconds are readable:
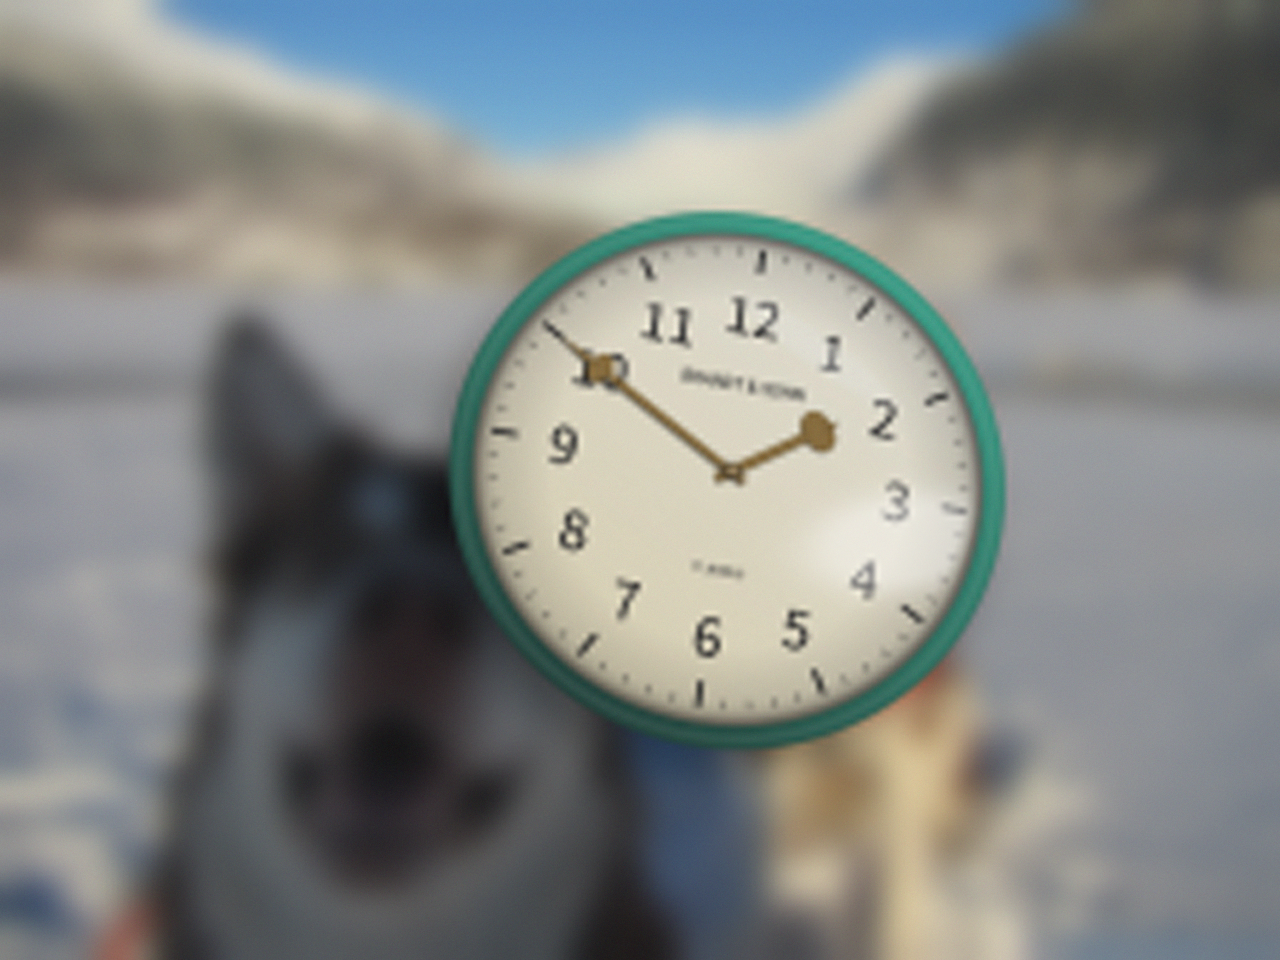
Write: h=1 m=50
